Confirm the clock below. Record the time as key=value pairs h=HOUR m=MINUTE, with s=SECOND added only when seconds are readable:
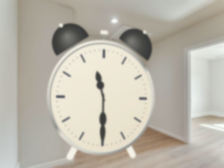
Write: h=11 m=30
